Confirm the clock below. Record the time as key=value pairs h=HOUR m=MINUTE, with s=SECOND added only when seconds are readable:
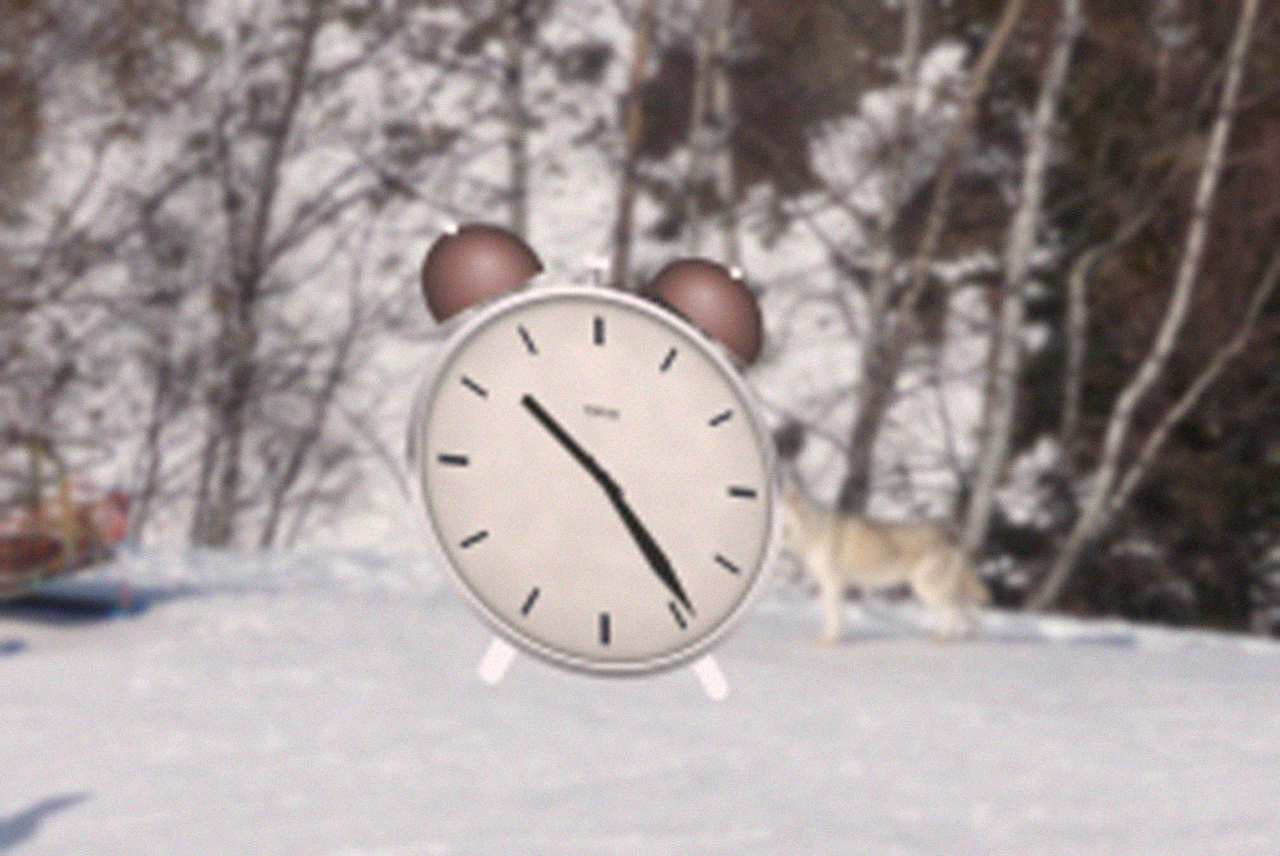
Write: h=10 m=24
